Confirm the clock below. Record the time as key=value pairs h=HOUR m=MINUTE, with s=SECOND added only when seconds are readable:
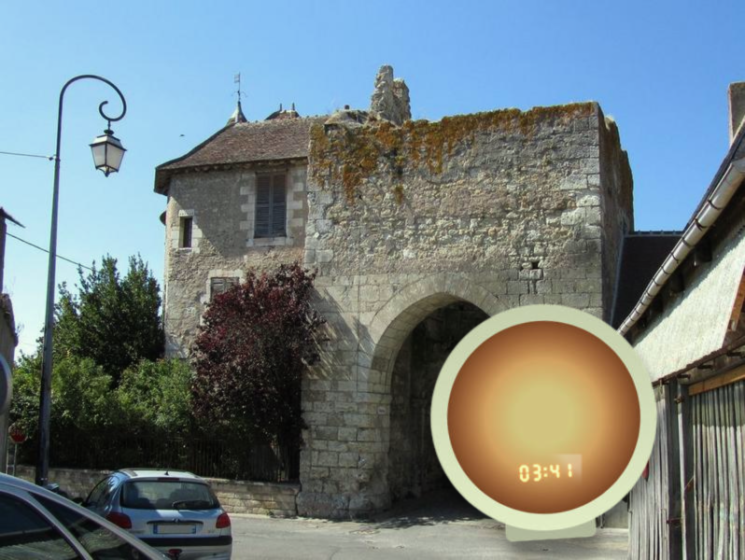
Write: h=3 m=41
